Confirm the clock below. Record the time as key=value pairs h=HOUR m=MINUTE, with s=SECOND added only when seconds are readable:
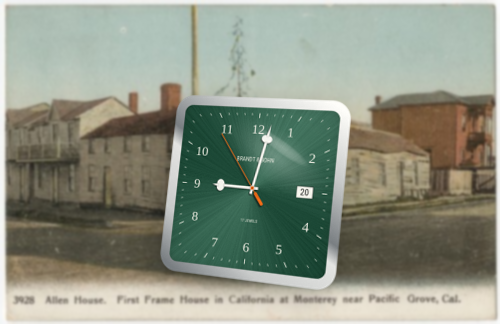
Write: h=9 m=1 s=54
